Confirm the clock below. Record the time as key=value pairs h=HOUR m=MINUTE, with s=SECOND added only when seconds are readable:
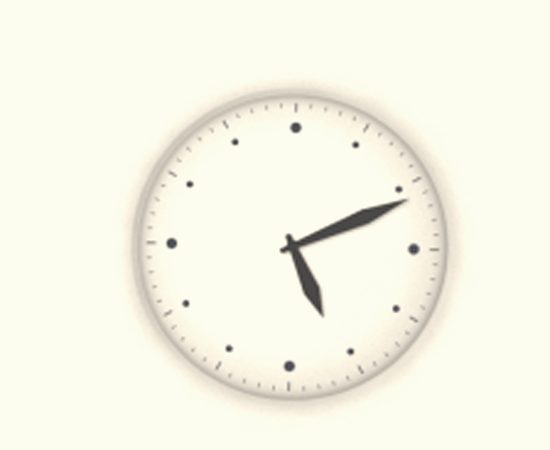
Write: h=5 m=11
